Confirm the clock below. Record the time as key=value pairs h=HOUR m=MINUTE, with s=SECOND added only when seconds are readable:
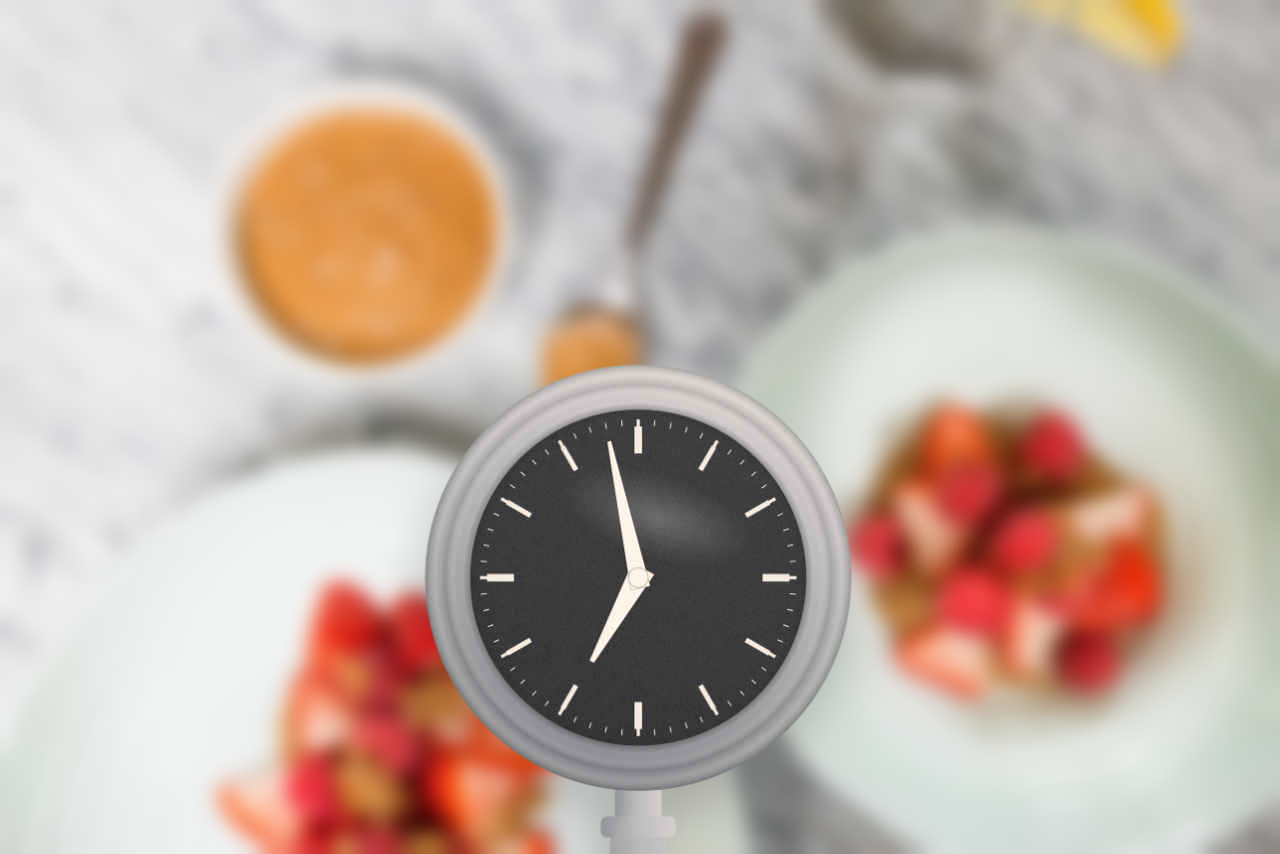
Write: h=6 m=58
